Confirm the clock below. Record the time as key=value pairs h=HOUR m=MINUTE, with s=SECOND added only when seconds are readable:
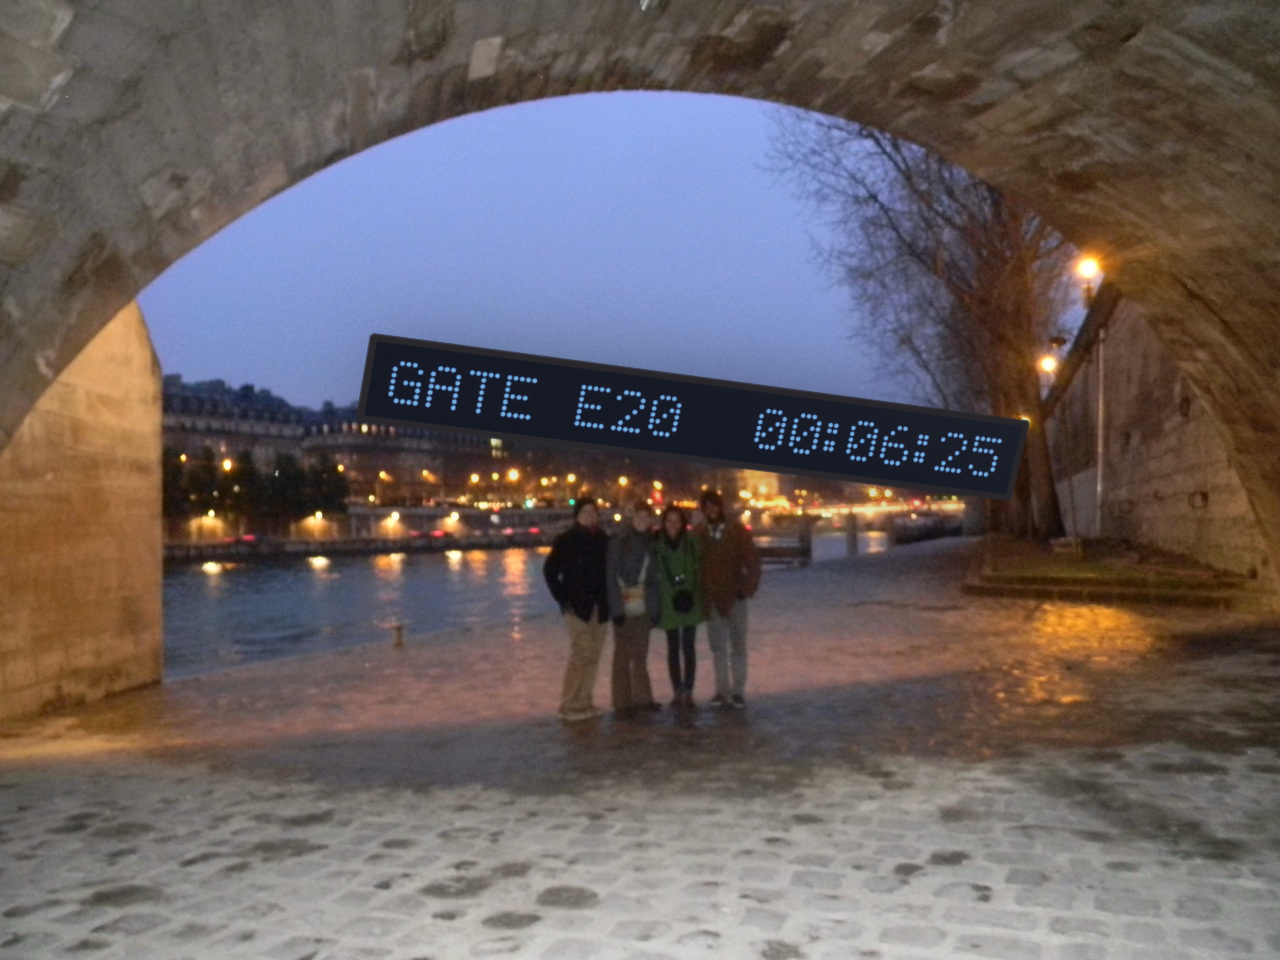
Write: h=0 m=6 s=25
